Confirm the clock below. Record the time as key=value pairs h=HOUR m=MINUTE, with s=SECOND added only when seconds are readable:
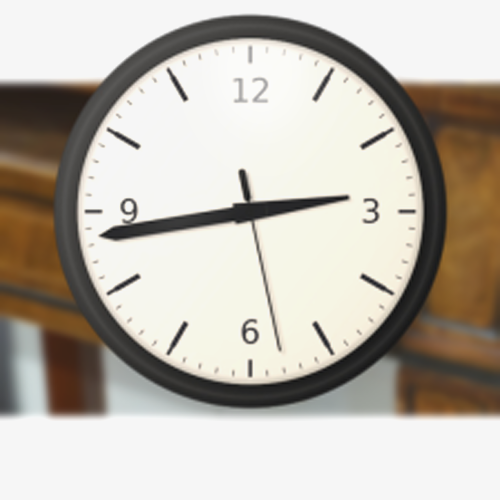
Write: h=2 m=43 s=28
